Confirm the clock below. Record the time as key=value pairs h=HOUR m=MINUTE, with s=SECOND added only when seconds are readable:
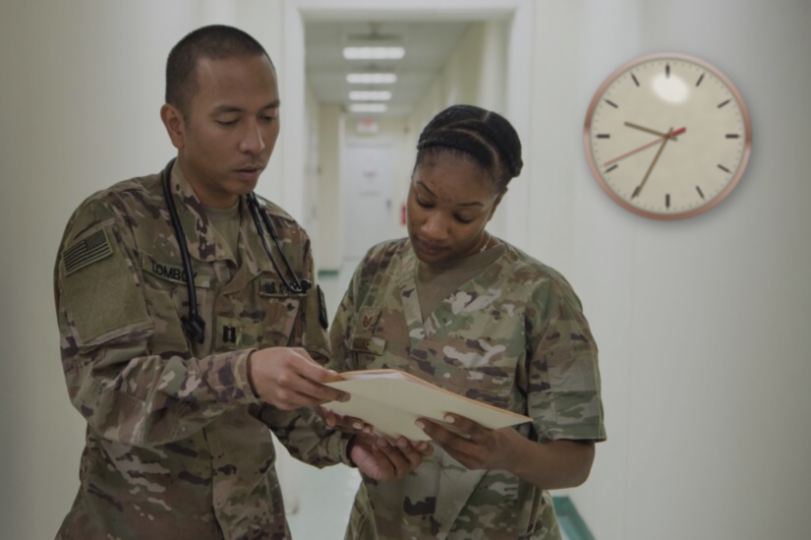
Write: h=9 m=34 s=41
